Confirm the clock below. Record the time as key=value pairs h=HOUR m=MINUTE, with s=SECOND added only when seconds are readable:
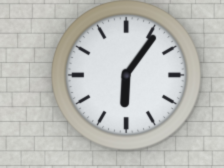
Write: h=6 m=6
